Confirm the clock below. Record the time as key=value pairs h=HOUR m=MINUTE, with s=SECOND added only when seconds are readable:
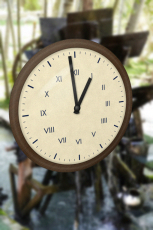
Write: h=12 m=59
